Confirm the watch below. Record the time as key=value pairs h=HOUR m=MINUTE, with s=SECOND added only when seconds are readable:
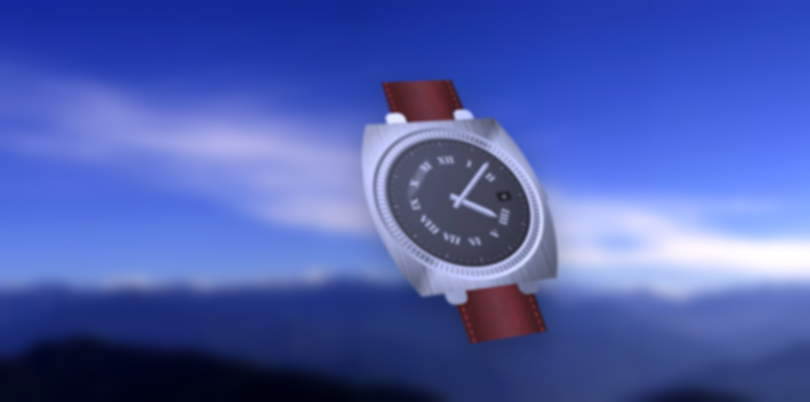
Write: h=4 m=8
